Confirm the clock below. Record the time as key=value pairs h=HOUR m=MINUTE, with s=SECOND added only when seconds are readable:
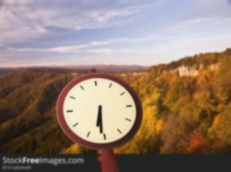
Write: h=6 m=31
